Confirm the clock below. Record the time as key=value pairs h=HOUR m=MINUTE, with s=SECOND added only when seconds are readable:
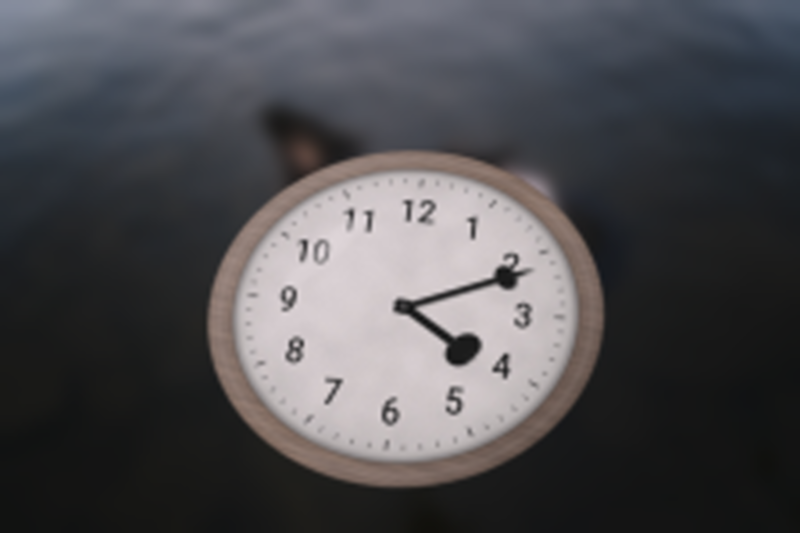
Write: h=4 m=11
